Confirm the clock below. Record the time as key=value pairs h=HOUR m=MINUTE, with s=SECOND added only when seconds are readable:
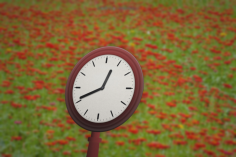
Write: h=12 m=41
